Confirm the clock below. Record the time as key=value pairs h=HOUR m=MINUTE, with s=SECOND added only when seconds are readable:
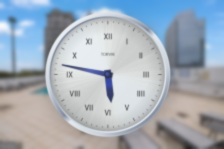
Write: h=5 m=47
